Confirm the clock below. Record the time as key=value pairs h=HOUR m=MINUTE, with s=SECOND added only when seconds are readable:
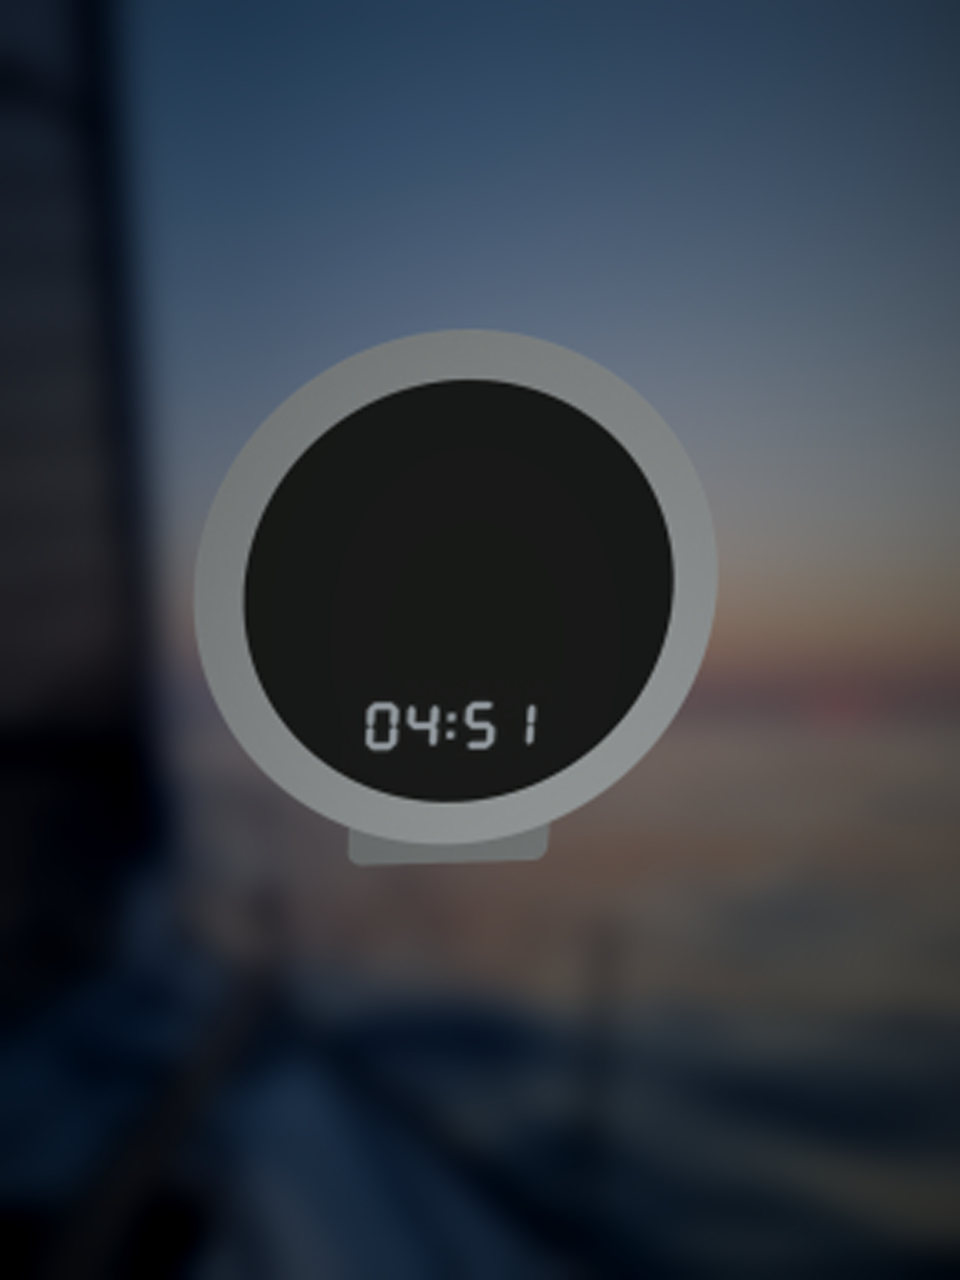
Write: h=4 m=51
